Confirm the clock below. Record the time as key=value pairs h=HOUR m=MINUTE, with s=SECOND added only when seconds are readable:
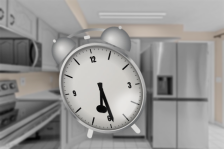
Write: h=6 m=29
